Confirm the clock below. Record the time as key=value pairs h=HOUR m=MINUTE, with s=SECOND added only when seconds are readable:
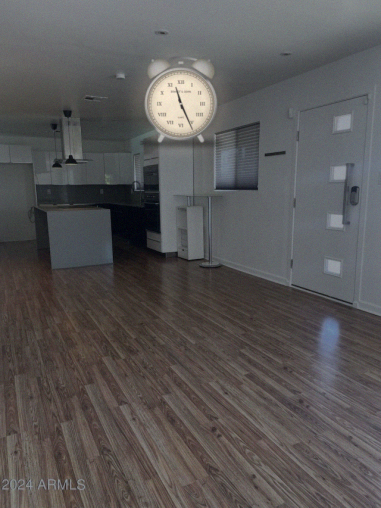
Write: h=11 m=26
